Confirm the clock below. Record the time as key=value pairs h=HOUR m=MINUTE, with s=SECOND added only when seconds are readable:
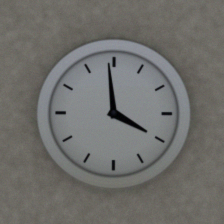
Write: h=3 m=59
